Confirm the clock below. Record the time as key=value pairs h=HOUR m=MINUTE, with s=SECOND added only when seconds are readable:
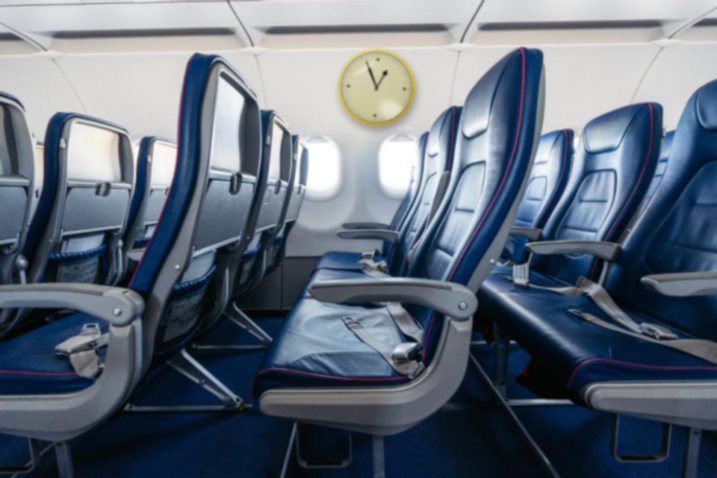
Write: h=12 m=56
